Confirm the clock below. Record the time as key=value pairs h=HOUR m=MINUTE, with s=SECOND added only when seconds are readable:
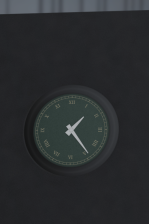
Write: h=1 m=24
